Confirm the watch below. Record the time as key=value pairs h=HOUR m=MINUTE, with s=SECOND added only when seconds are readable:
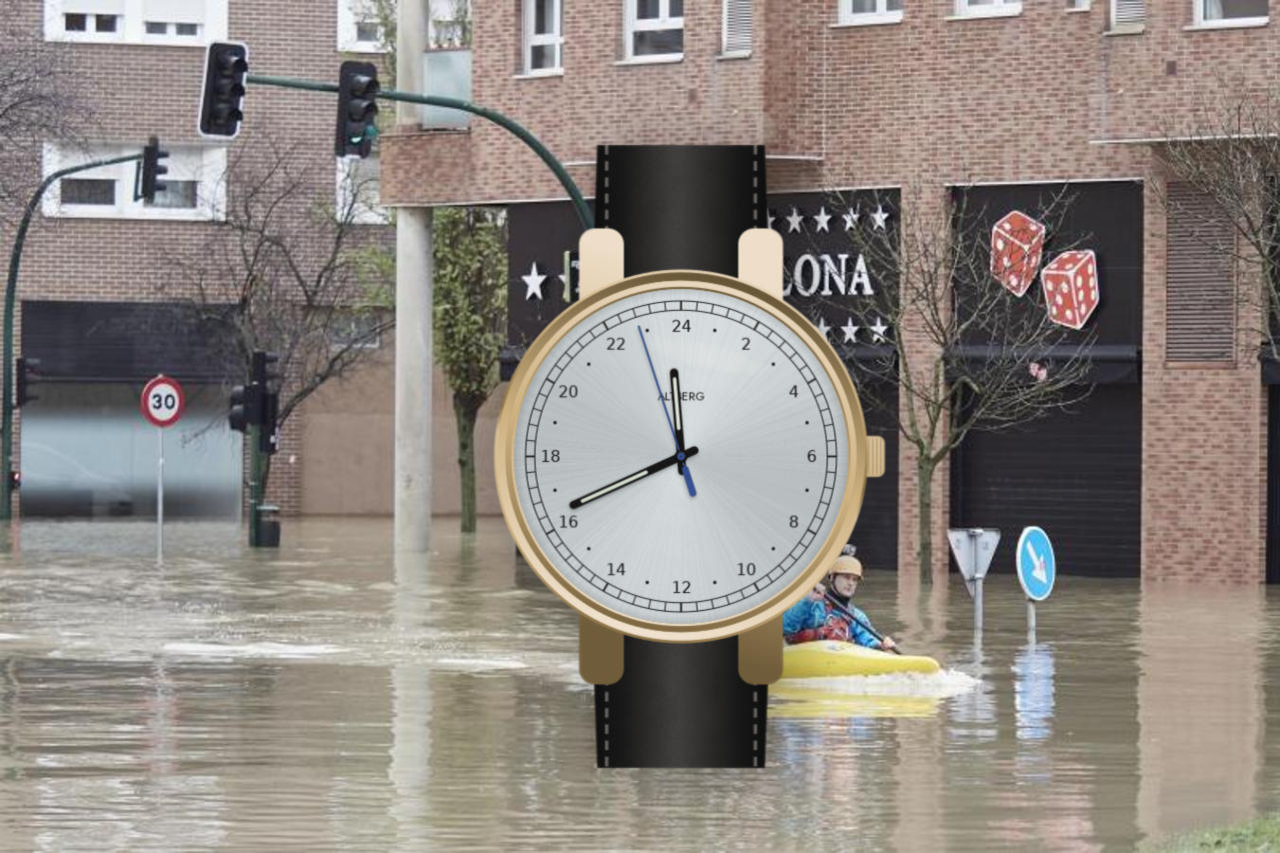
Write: h=23 m=40 s=57
